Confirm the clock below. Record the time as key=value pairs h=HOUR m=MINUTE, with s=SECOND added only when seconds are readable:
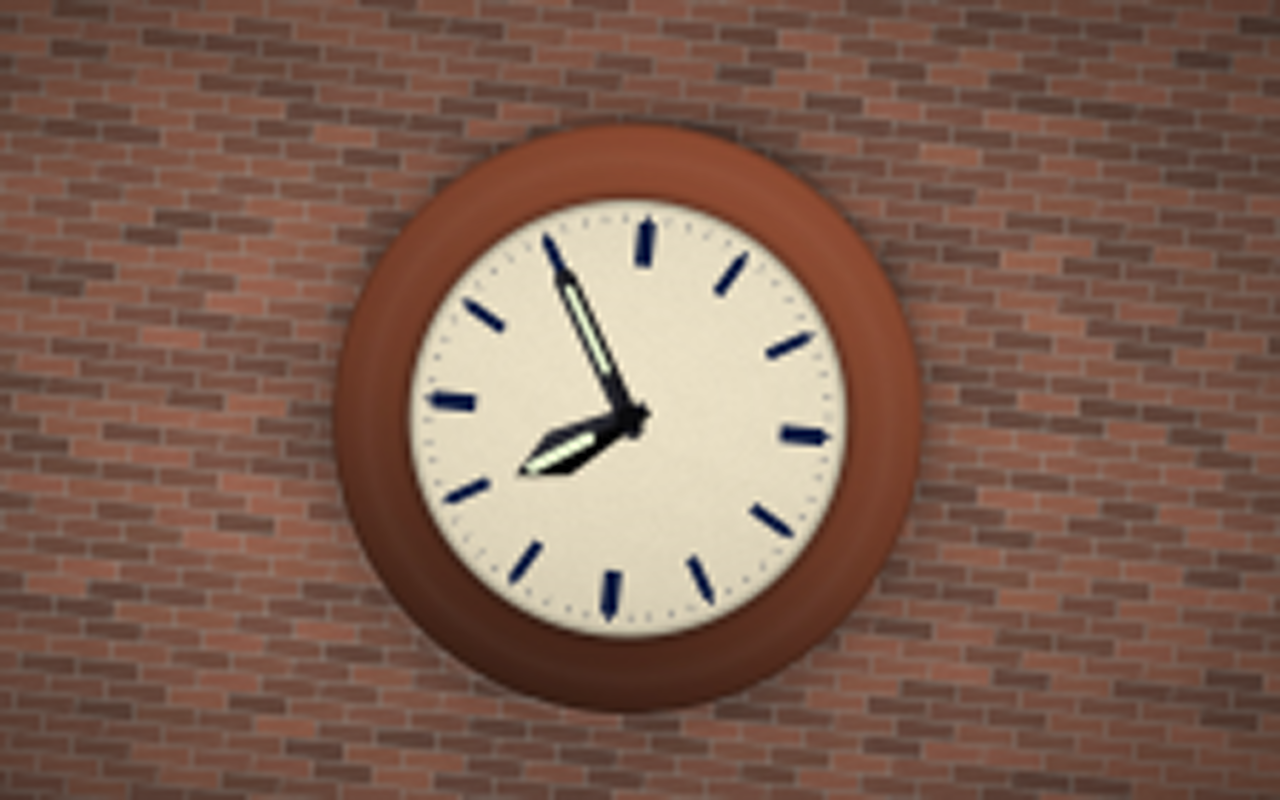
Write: h=7 m=55
